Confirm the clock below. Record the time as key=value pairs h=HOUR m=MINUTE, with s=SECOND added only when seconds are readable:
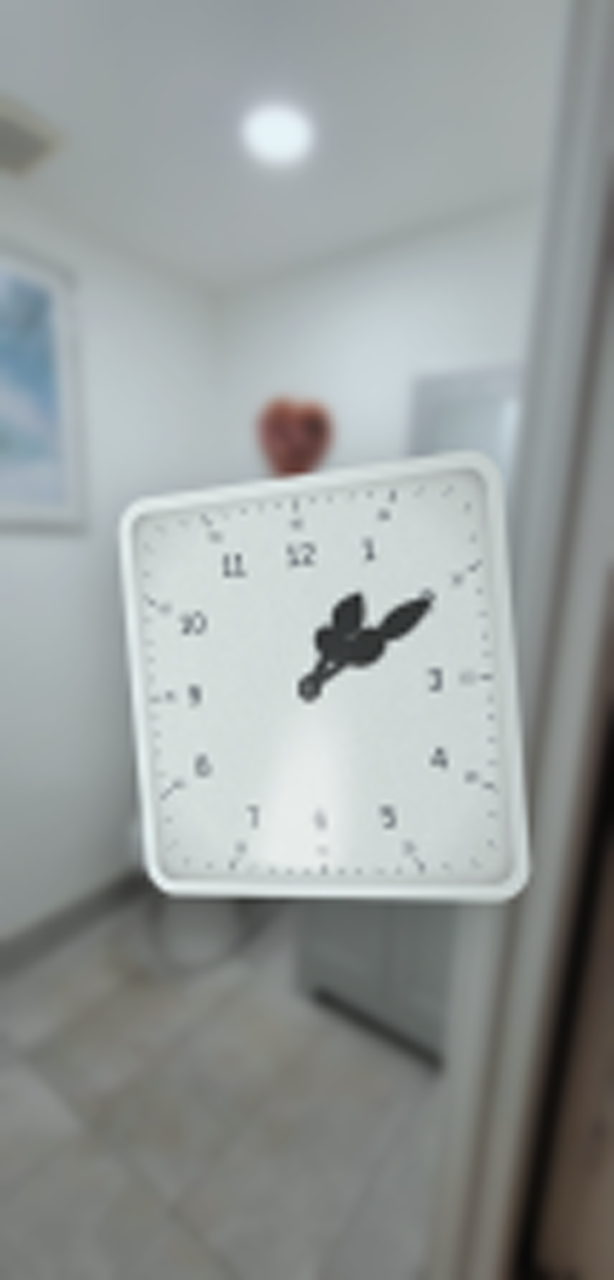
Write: h=1 m=10
